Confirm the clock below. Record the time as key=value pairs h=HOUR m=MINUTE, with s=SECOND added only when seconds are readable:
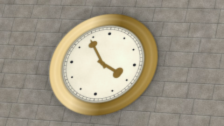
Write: h=3 m=54
